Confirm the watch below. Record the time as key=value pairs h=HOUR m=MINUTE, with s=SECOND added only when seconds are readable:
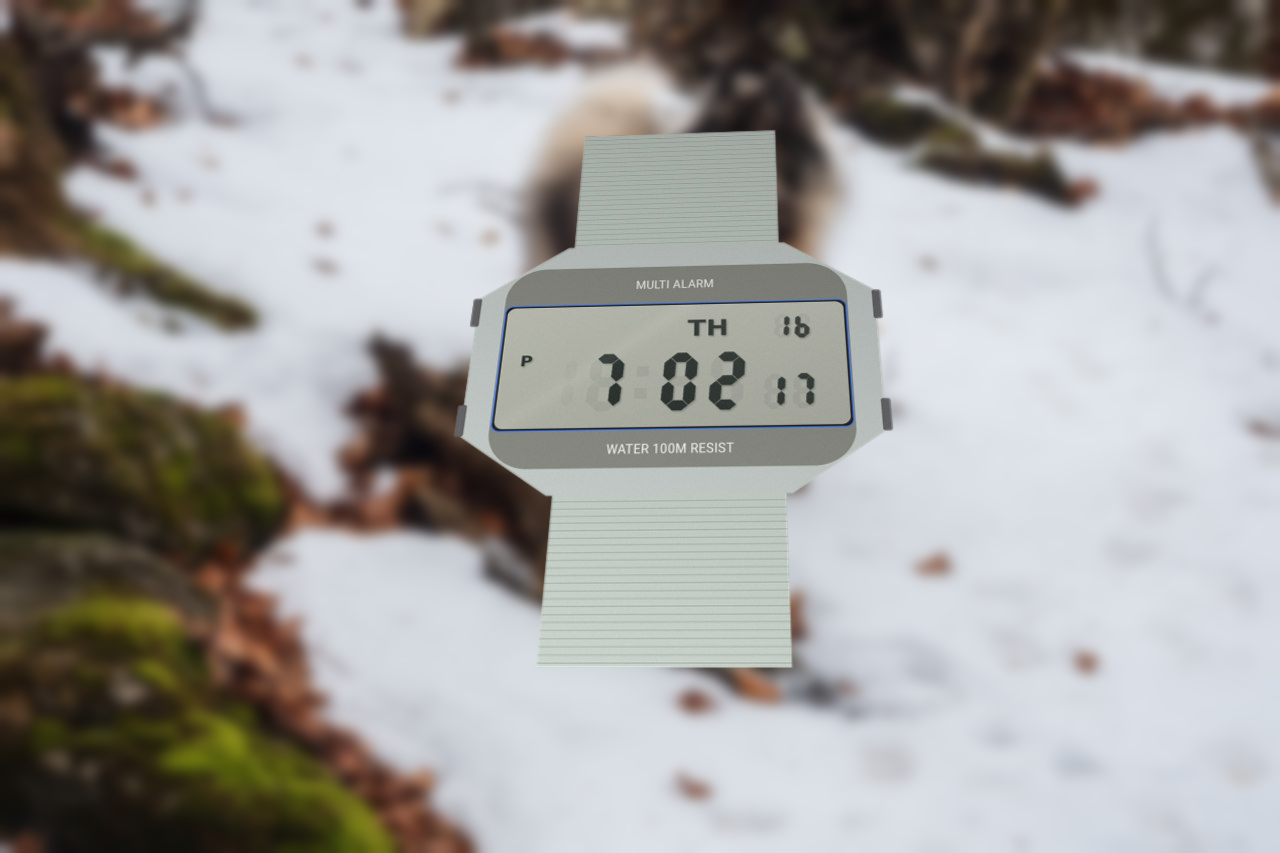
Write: h=7 m=2 s=17
